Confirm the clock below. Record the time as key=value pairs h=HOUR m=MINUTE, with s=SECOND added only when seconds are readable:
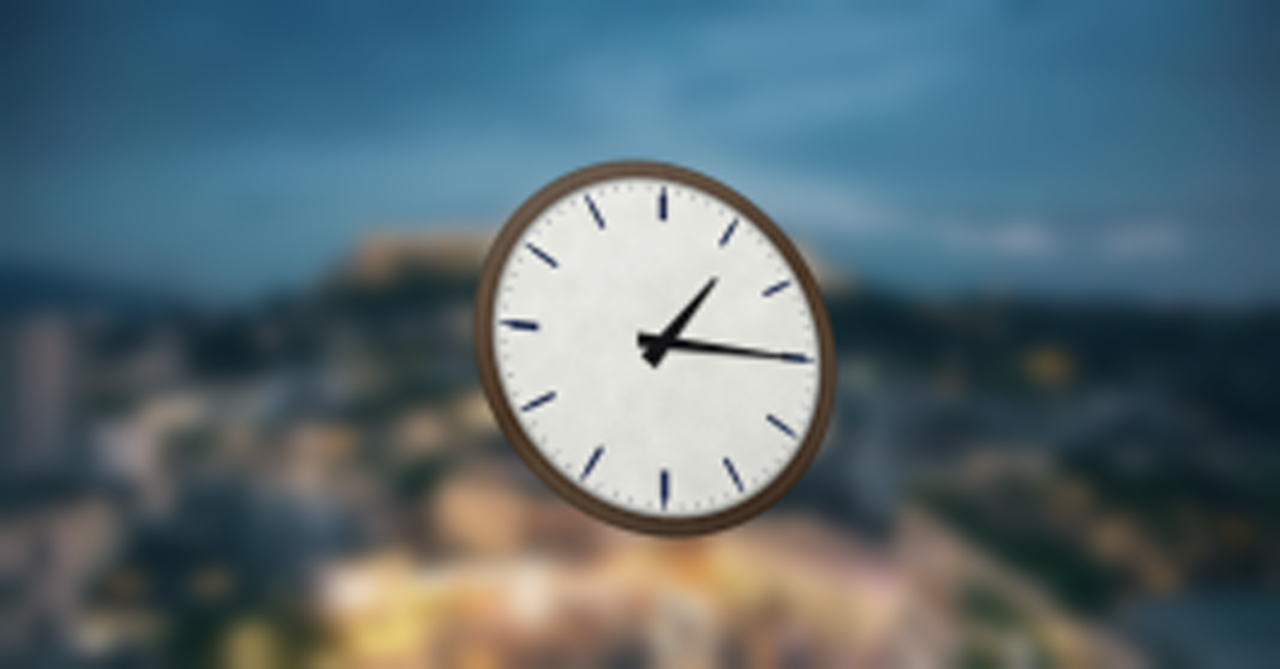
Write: h=1 m=15
